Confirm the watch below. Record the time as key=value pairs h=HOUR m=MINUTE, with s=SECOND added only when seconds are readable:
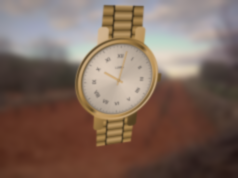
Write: h=10 m=2
